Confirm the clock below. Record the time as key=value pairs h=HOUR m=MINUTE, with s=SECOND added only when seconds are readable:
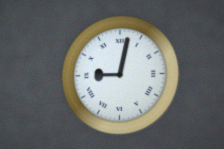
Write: h=9 m=2
